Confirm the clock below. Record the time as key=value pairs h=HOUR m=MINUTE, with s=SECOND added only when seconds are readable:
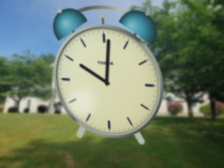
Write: h=10 m=1
